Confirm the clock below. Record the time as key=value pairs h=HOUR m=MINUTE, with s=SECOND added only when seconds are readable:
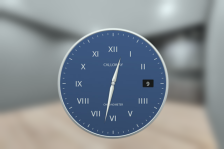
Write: h=12 m=32
